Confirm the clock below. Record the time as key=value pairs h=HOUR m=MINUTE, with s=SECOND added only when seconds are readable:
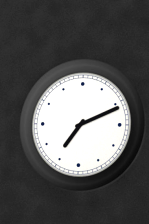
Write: h=7 m=11
